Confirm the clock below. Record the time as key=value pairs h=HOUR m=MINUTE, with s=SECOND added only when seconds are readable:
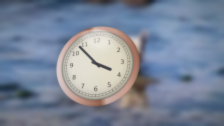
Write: h=3 m=53
